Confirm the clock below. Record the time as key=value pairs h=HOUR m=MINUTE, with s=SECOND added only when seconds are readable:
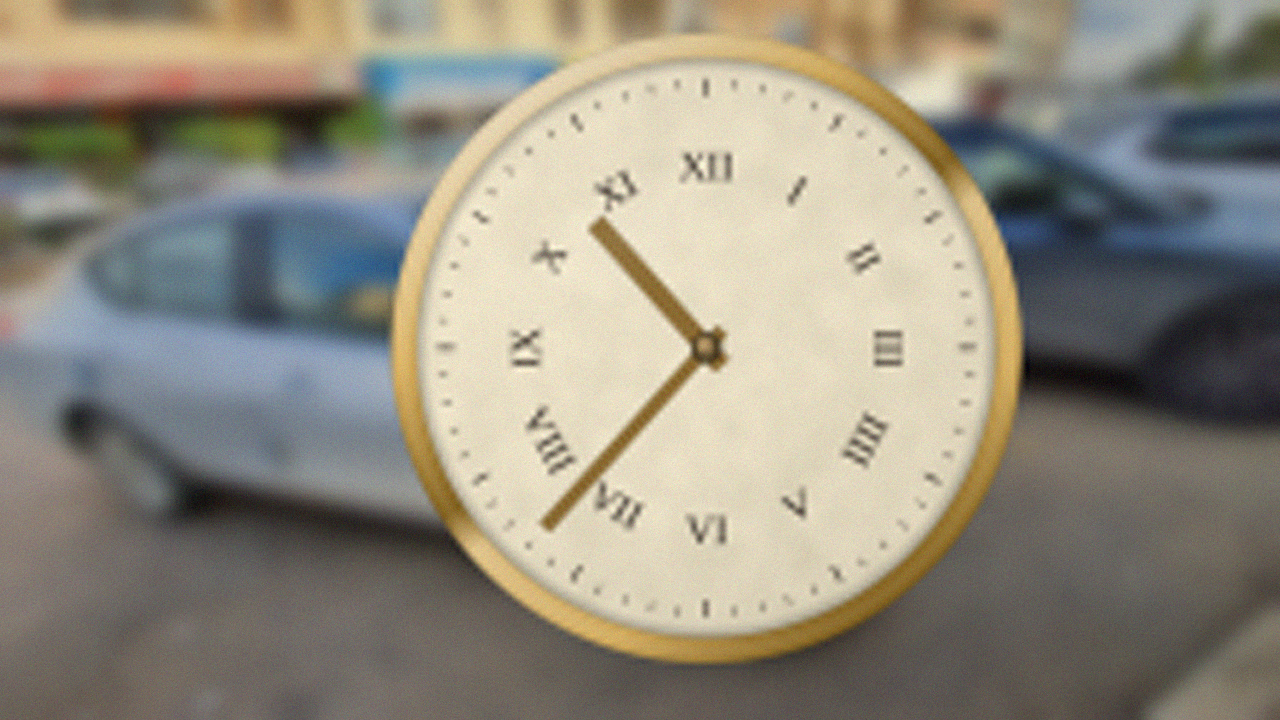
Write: h=10 m=37
